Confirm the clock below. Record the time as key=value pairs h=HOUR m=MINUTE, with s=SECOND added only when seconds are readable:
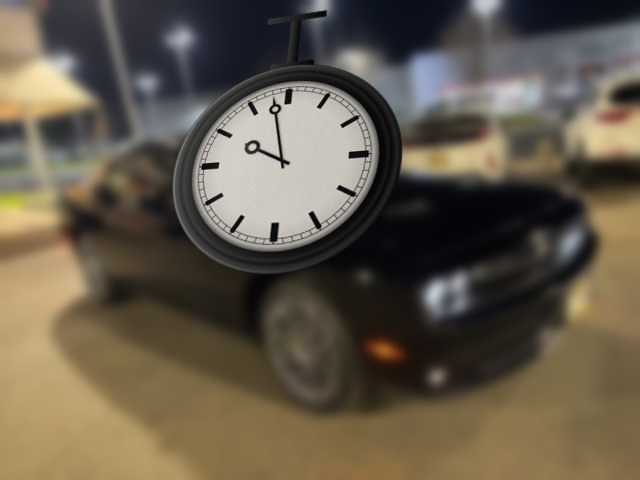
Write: h=9 m=58
